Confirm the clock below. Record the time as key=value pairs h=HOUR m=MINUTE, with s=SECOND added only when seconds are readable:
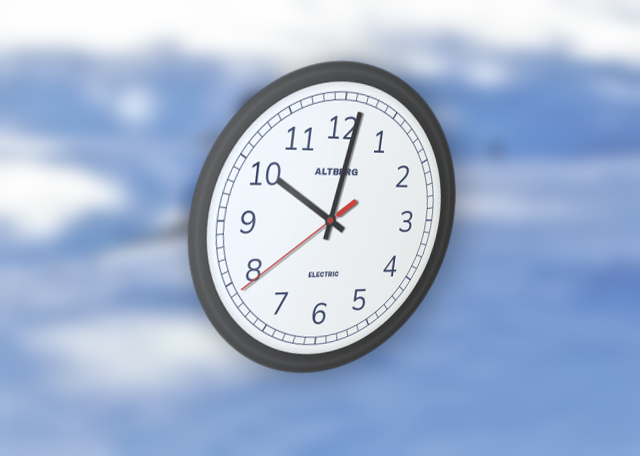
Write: h=10 m=1 s=39
